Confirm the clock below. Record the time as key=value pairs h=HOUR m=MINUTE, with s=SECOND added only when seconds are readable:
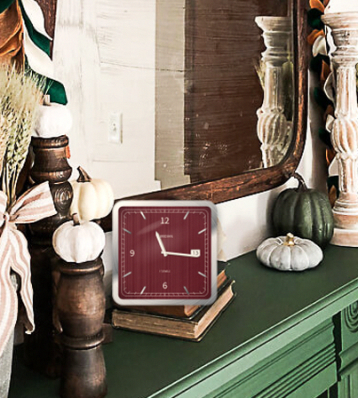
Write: h=11 m=16
